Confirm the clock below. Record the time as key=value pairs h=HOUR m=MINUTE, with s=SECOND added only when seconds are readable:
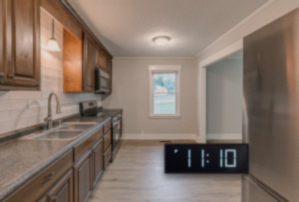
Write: h=11 m=10
